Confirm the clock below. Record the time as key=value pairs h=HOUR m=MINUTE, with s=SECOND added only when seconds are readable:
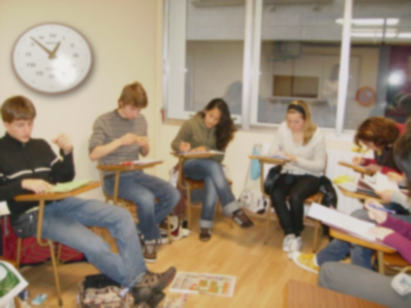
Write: h=12 m=52
